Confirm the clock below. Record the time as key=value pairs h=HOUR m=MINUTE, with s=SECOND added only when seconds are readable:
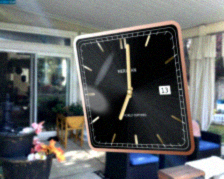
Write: h=7 m=1
